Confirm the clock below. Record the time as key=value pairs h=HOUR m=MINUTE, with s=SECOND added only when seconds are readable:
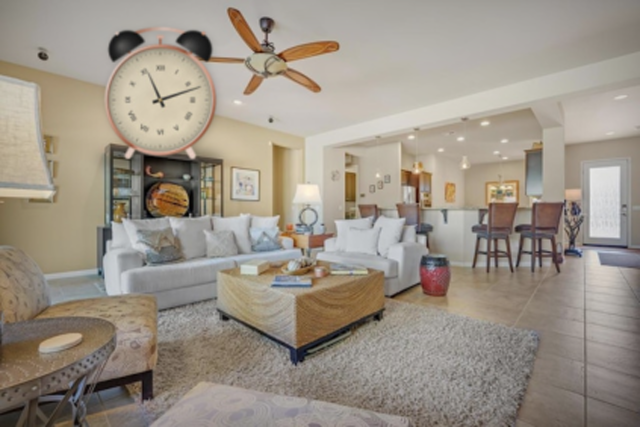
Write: h=11 m=12
